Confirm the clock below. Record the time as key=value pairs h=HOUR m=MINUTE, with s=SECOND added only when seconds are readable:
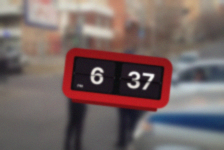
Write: h=6 m=37
